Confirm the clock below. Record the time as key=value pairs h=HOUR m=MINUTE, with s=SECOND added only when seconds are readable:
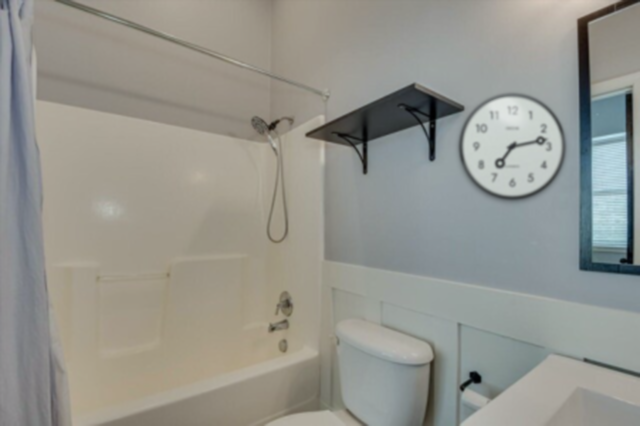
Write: h=7 m=13
